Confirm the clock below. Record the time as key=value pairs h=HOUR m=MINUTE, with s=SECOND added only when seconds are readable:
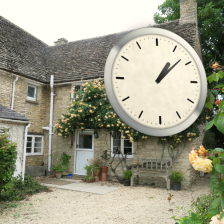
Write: h=1 m=8
